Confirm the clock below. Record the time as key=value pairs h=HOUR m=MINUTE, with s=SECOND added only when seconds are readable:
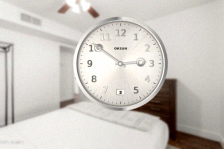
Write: h=2 m=51
